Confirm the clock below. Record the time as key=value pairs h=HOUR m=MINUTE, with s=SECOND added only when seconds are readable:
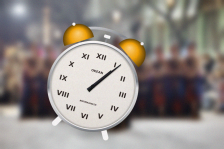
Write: h=1 m=6
